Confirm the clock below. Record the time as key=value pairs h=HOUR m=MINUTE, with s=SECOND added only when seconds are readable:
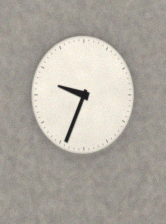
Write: h=9 m=34
